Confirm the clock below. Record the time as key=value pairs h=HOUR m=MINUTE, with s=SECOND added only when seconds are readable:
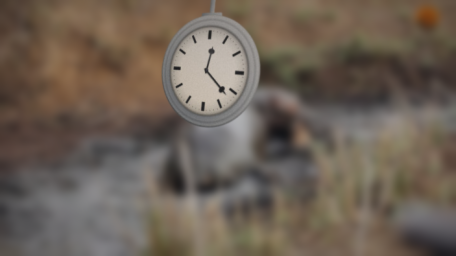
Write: h=12 m=22
